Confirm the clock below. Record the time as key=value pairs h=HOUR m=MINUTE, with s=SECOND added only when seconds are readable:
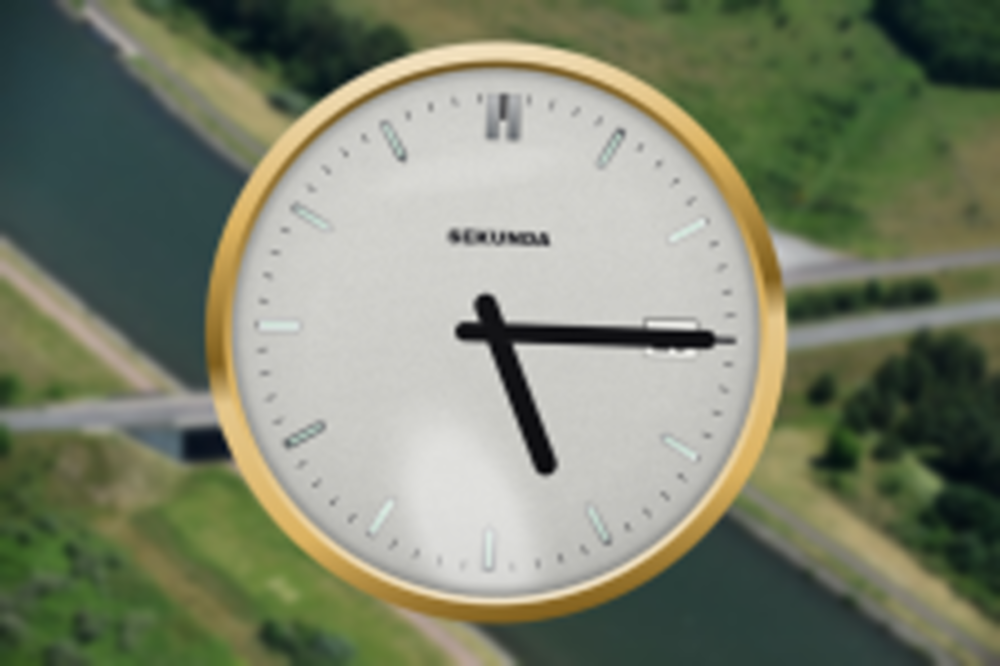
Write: h=5 m=15
